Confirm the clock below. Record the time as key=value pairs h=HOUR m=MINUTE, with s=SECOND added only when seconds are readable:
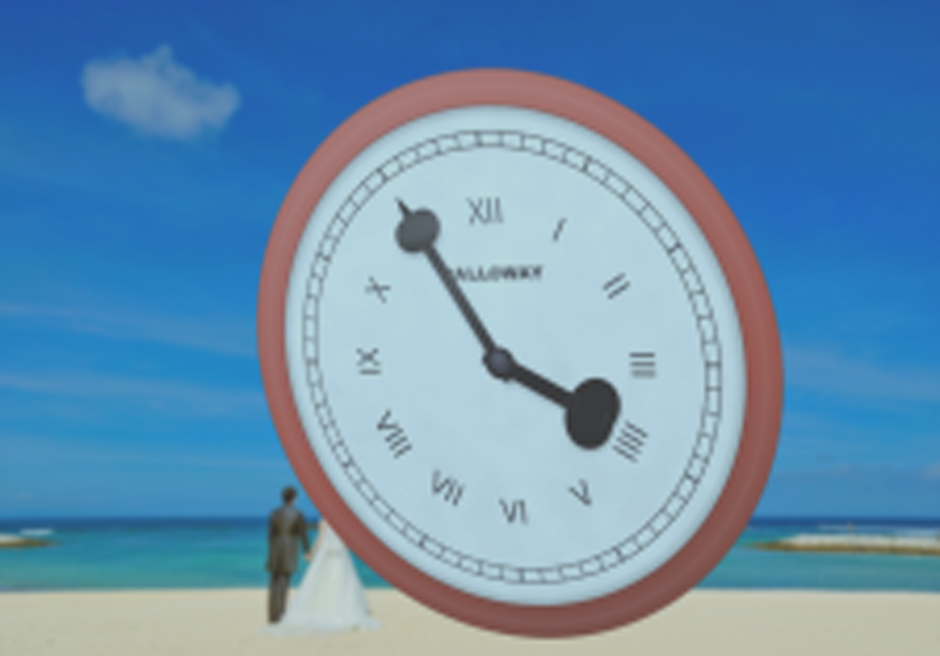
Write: h=3 m=55
